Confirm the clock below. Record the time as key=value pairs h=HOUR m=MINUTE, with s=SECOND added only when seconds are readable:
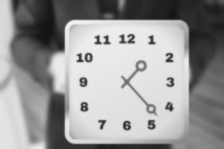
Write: h=1 m=23
